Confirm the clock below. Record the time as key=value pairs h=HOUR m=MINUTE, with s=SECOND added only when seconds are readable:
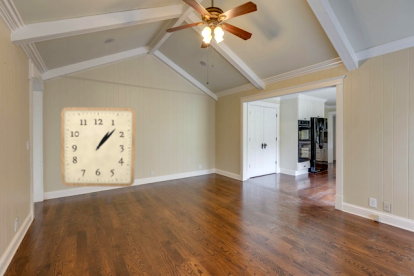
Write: h=1 m=7
